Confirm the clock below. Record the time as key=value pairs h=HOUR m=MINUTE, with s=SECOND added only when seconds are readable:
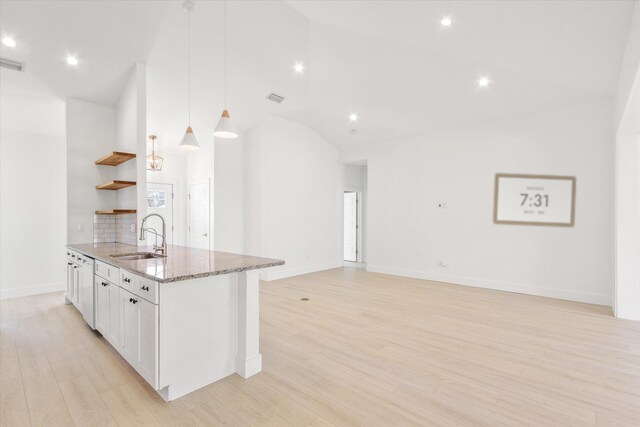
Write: h=7 m=31
